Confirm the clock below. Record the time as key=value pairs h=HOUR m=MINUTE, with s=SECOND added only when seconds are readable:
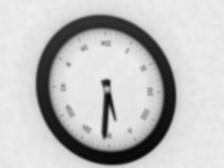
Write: h=5 m=31
